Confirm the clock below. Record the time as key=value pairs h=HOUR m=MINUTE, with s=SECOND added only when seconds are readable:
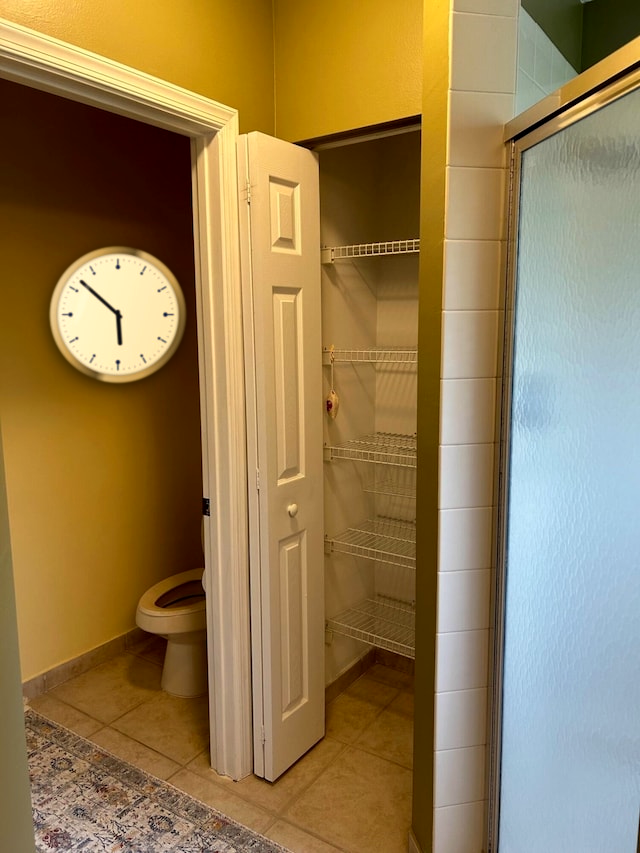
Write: h=5 m=52
